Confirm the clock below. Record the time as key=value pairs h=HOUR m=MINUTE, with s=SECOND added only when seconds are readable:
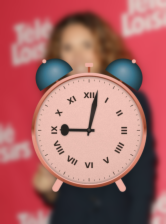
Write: h=9 m=2
